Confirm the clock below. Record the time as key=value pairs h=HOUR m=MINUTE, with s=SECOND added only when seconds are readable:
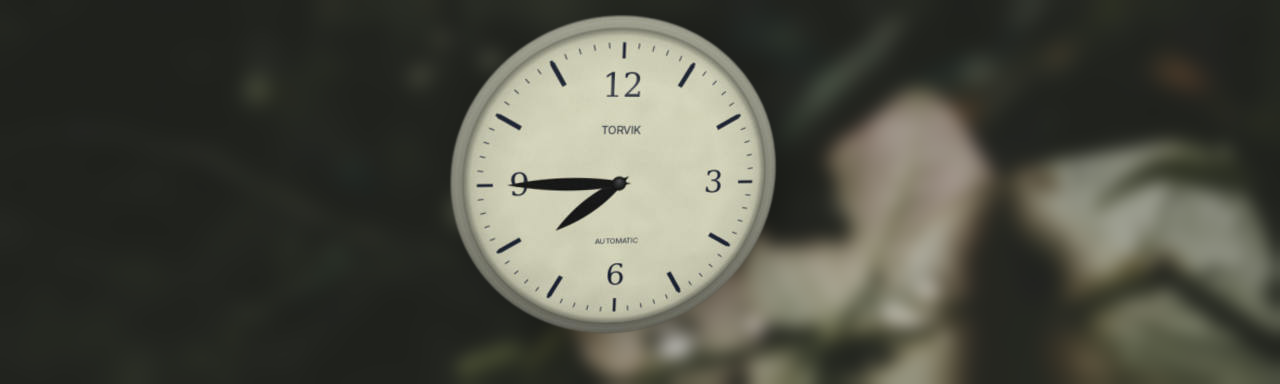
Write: h=7 m=45
